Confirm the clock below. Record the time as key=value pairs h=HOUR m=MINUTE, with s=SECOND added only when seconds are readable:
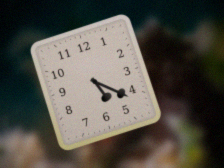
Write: h=5 m=22
